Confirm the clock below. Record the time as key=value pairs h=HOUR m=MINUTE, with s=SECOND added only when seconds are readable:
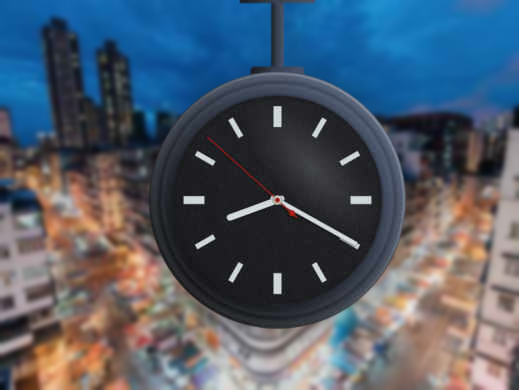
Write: h=8 m=19 s=52
